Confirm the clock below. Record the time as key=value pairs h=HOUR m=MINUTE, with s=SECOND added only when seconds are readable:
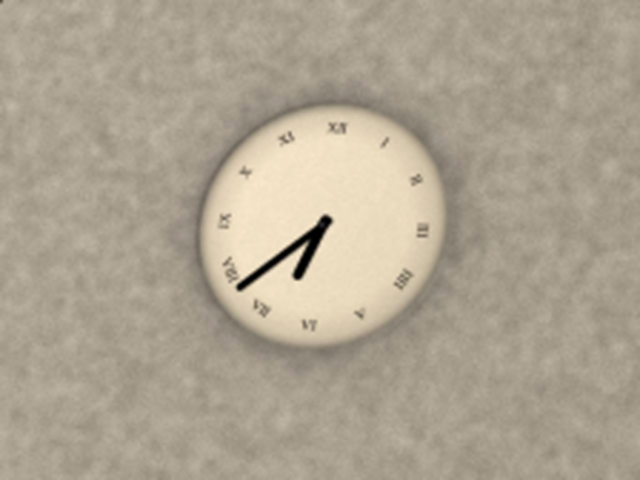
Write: h=6 m=38
